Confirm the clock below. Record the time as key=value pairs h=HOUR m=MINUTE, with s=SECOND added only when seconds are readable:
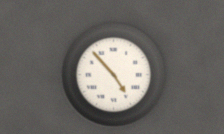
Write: h=4 m=53
